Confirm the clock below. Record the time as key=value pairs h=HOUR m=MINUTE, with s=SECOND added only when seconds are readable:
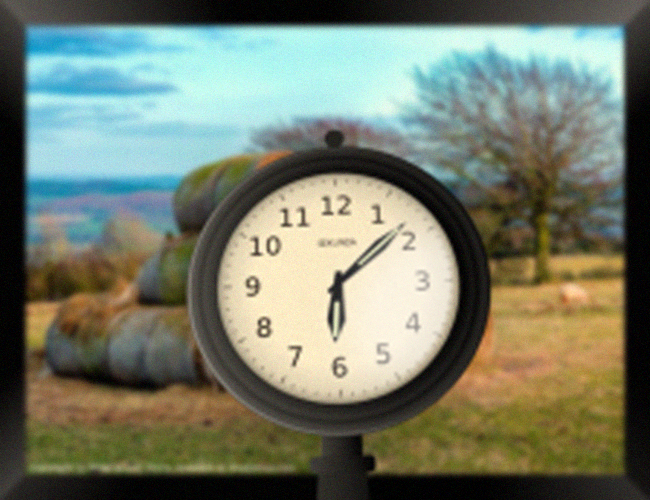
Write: h=6 m=8
